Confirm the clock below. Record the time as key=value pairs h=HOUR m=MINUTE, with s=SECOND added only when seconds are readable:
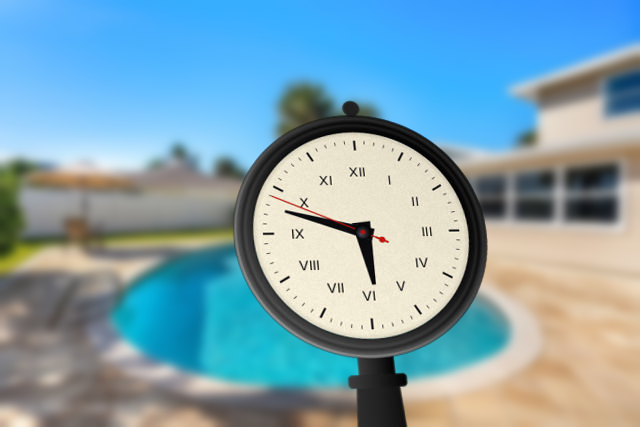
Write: h=5 m=47 s=49
